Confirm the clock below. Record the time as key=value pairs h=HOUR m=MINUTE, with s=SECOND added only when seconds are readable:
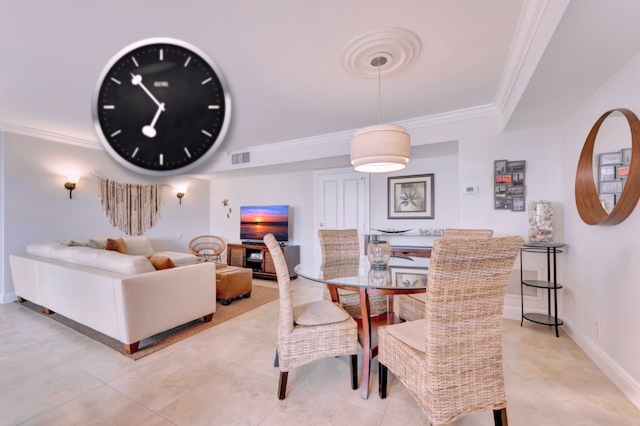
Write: h=6 m=53
